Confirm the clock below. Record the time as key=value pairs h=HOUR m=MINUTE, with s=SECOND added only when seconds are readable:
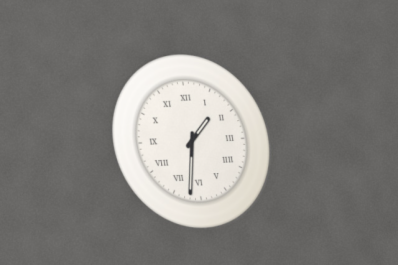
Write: h=1 m=32
